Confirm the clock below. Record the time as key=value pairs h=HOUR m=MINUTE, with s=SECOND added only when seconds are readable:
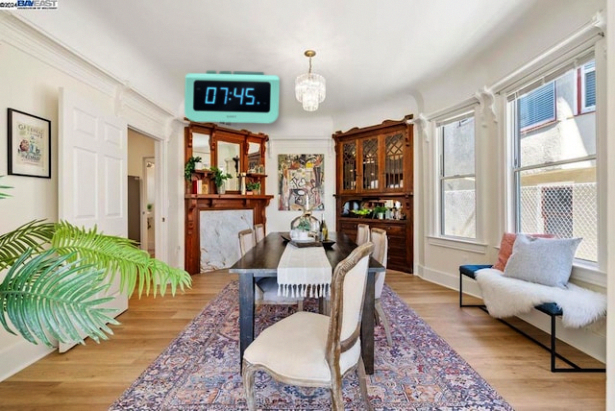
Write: h=7 m=45
